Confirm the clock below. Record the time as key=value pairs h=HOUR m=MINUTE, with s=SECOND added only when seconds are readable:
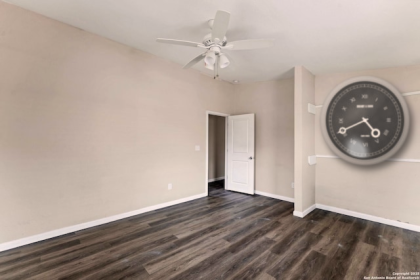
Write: h=4 m=41
